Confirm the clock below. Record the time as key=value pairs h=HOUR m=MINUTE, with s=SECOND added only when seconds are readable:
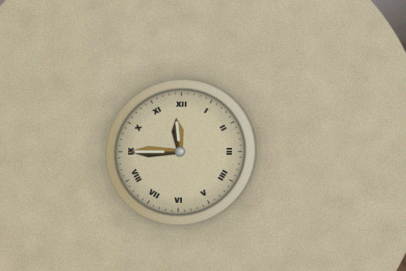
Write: h=11 m=45
